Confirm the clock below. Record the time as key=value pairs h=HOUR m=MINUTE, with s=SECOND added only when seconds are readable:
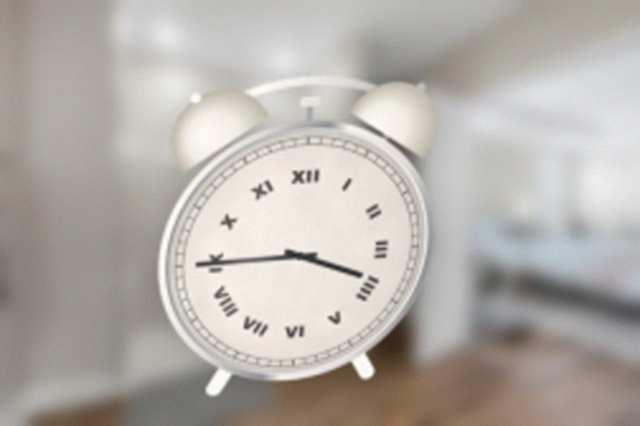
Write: h=3 m=45
